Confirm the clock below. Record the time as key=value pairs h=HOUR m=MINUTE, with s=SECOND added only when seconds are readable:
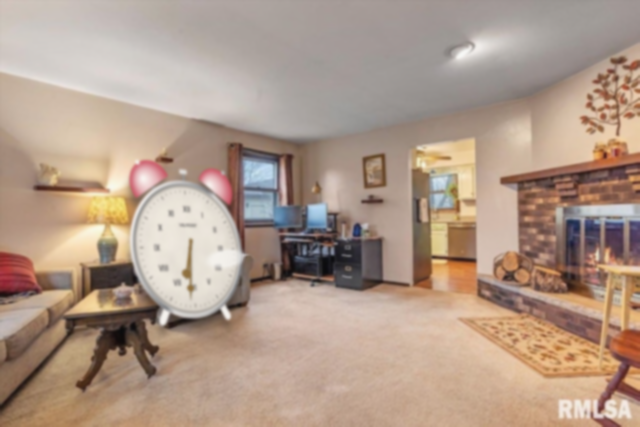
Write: h=6 m=31
